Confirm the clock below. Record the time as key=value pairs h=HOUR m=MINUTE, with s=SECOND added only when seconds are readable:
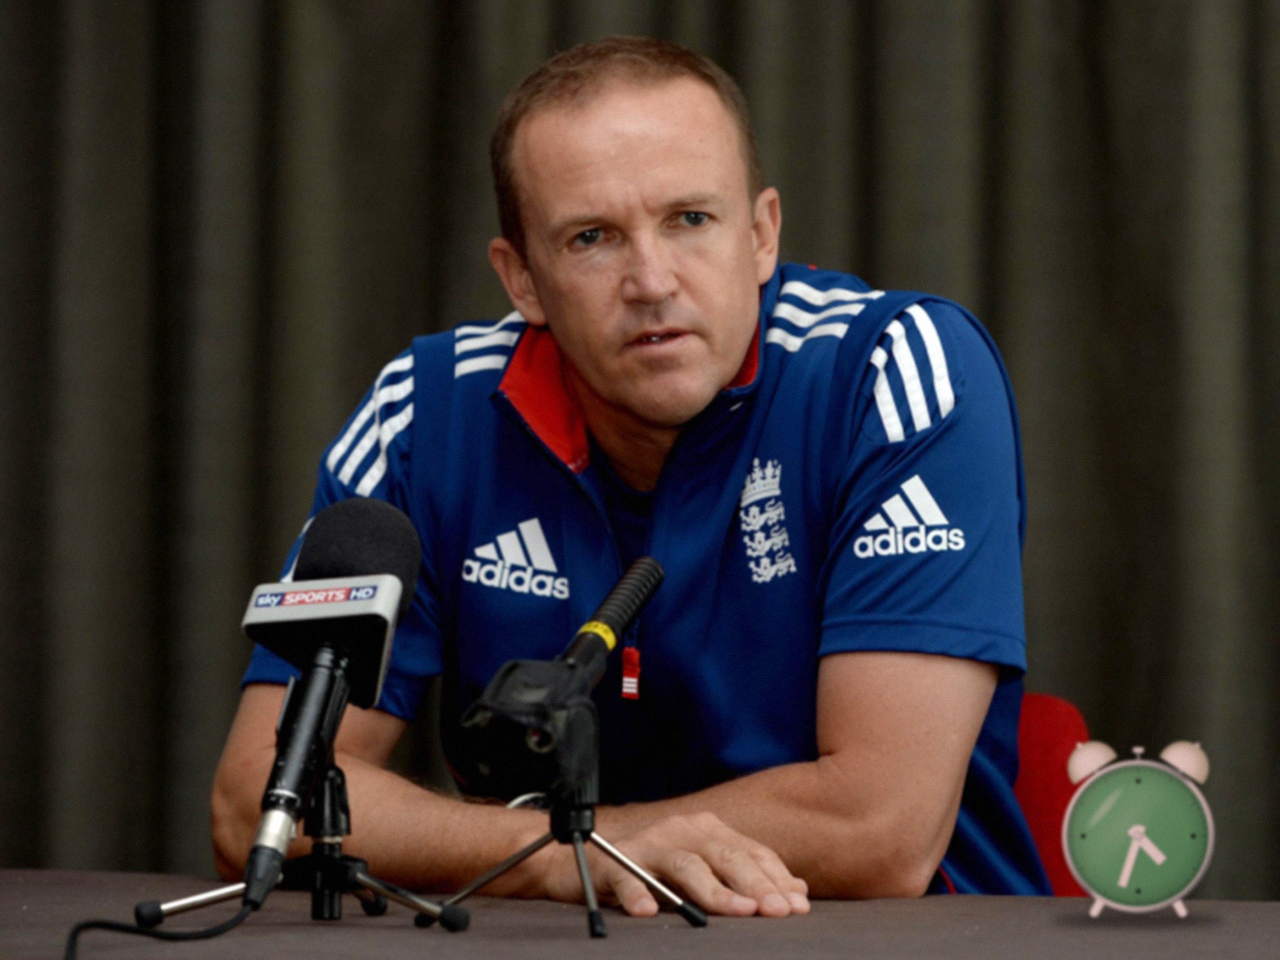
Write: h=4 m=33
